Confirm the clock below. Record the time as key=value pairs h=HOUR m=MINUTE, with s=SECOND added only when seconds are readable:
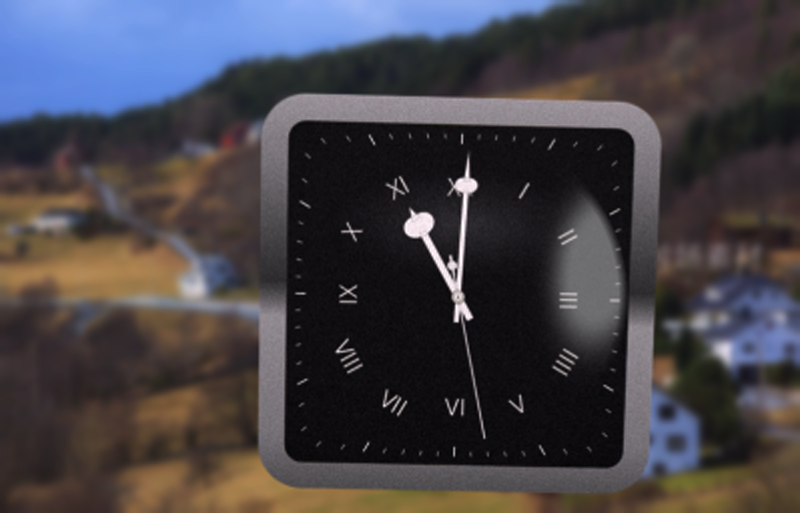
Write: h=11 m=0 s=28
